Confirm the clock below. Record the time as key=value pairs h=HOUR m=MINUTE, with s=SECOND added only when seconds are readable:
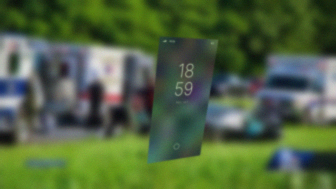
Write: h=18 m=59
